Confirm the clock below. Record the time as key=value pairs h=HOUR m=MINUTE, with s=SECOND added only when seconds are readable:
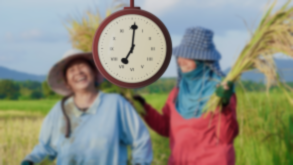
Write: h=7 m=1
